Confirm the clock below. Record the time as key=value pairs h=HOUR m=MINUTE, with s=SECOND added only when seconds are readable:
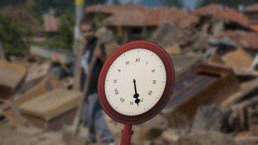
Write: h=5 m=27
